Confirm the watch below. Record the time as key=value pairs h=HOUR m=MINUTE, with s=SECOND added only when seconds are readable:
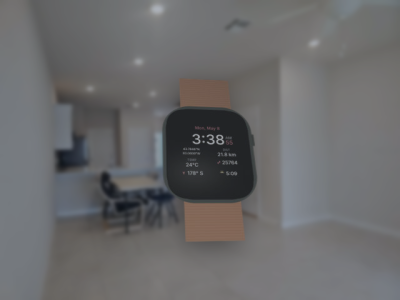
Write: h=3 m=38
